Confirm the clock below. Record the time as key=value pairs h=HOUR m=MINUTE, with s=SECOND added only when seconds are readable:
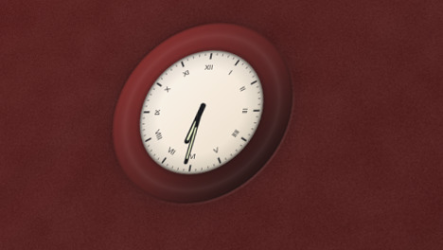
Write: h=6 m=31
